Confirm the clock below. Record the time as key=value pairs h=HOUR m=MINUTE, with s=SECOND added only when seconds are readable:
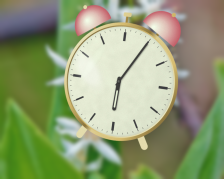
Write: h=6 m=5
